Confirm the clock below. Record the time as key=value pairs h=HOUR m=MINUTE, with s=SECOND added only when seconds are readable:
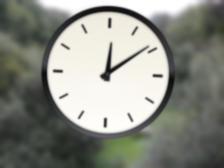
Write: h=12 m=9
